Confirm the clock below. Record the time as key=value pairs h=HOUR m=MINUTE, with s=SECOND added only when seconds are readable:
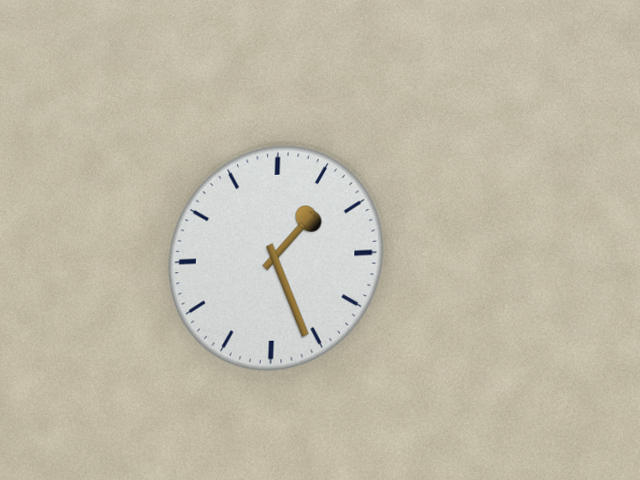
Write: h=1 m=26
